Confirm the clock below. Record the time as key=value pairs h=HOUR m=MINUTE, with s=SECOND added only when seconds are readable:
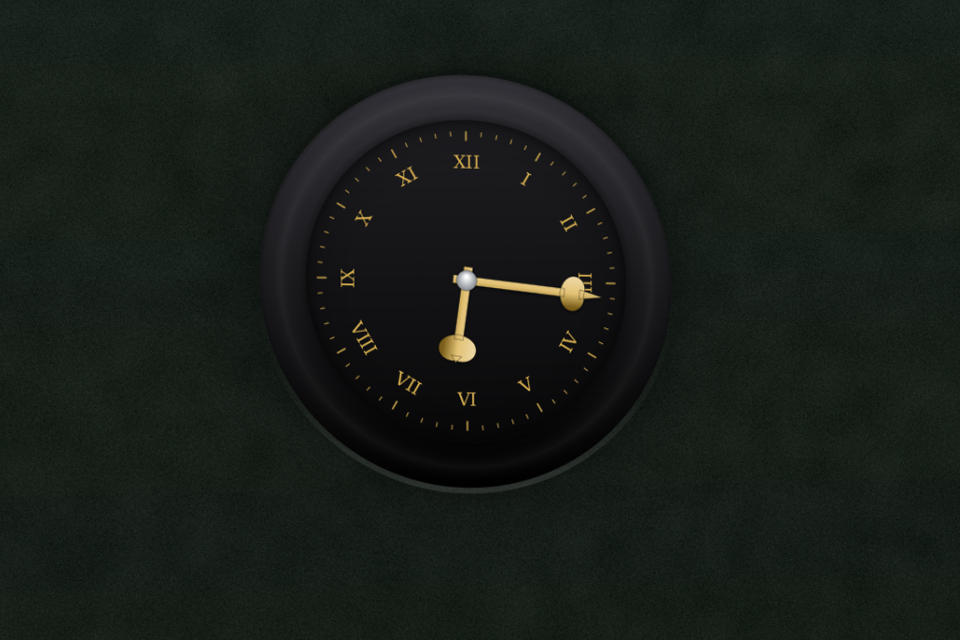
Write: h=6 m=16
